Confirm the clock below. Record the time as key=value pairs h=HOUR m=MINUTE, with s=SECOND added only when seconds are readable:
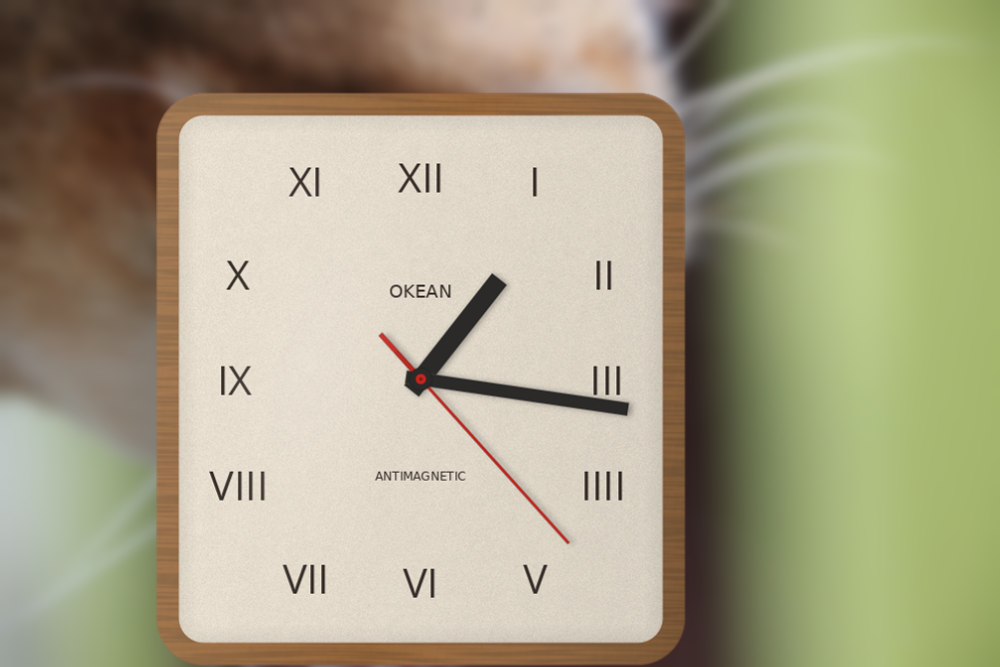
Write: h=1 m=16 s=23
